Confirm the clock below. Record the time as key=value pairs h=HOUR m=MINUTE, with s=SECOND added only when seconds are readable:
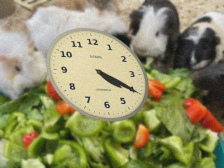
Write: h=4 m=20
